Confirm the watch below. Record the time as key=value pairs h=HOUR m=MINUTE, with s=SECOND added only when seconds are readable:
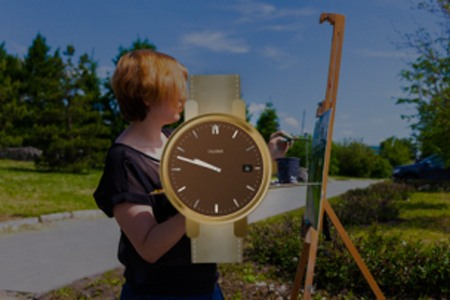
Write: h=9 m=48
